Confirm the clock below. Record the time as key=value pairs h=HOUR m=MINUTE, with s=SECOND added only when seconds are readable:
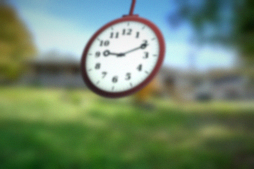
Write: h=9 m=11
